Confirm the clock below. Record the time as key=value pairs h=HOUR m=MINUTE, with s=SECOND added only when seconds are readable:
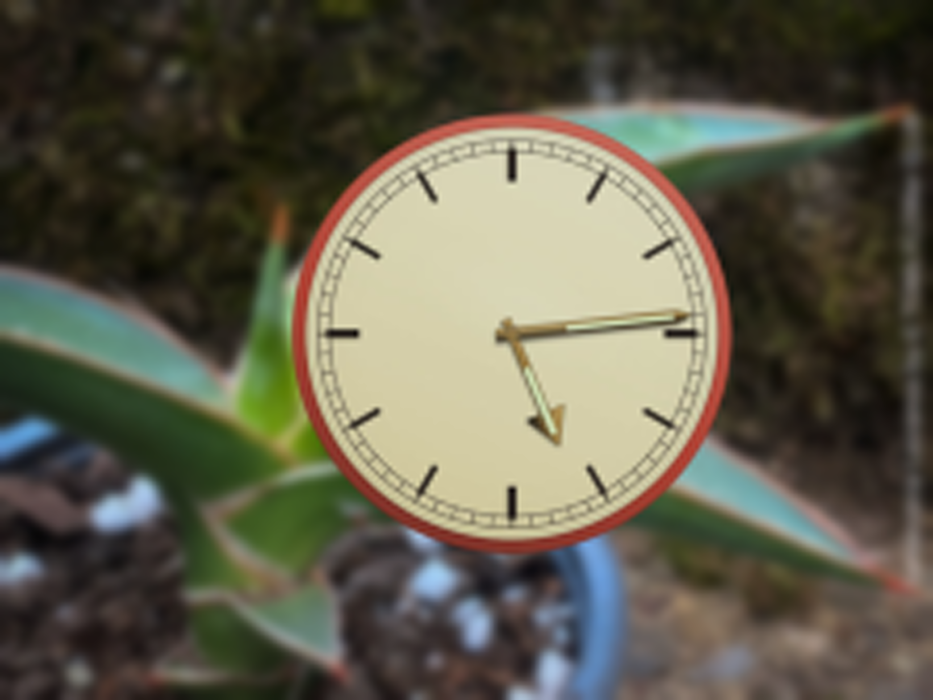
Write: h=5 m=14
